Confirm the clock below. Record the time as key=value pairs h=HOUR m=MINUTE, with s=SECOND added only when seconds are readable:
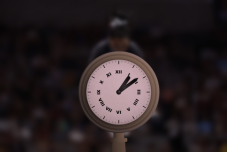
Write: h=1 m=9
